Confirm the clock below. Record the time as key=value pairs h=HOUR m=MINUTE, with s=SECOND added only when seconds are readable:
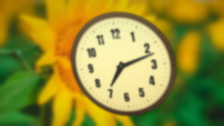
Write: h=7 m=12
